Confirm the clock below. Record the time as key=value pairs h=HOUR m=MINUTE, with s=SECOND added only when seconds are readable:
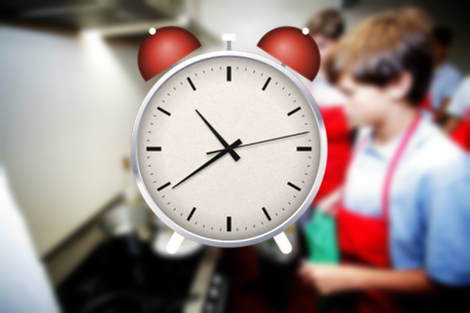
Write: h=10 m=39 s=13
